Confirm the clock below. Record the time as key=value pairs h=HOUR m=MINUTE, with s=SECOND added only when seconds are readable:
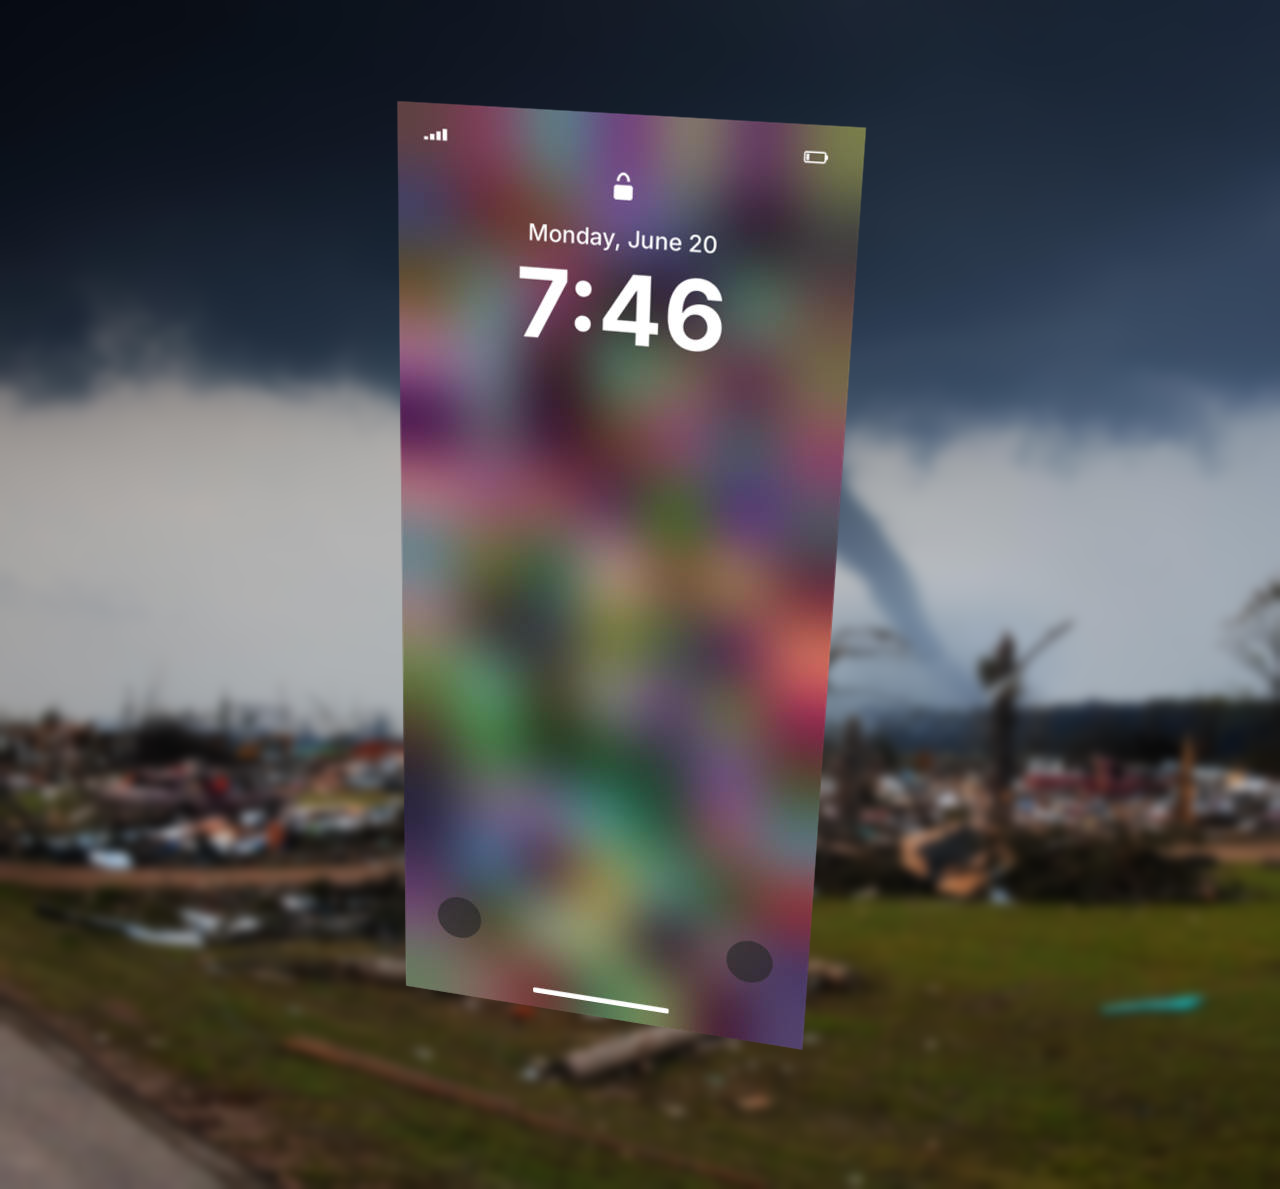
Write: h=7 m=46
